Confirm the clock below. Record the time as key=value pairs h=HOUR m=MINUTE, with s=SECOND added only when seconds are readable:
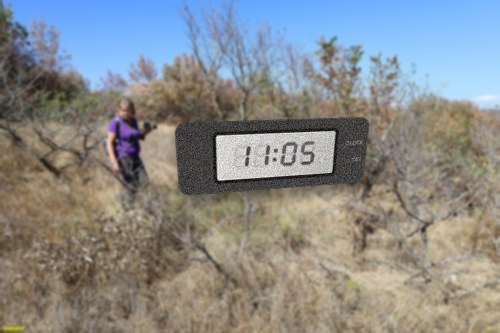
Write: h=11 m=5
